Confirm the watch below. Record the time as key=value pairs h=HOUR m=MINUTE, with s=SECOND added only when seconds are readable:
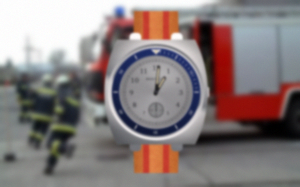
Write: h=1 m=1
